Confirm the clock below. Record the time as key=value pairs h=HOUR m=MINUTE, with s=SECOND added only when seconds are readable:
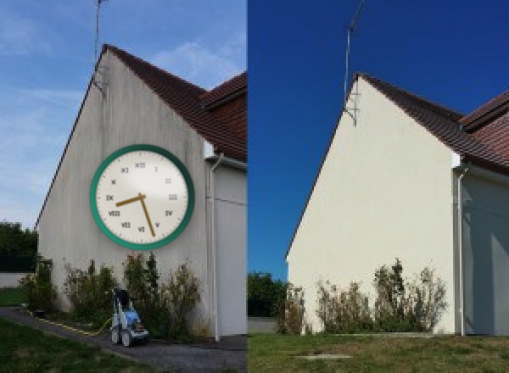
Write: h=8 m=27
